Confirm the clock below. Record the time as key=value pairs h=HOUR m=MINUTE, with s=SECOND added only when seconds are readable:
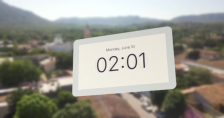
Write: h=2 m=1
